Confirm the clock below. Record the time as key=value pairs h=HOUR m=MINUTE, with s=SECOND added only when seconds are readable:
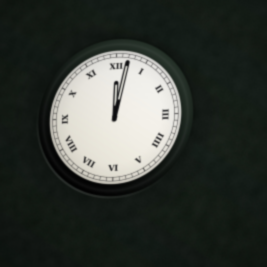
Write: h=12 m=2
